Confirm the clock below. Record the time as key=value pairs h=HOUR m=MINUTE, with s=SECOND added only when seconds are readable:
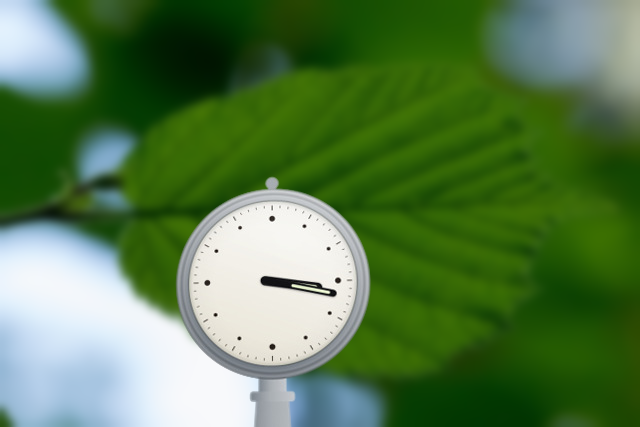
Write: h=3 m=17
